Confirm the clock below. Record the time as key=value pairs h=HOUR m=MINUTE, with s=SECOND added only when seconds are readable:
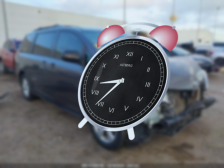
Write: h=8 m=36
